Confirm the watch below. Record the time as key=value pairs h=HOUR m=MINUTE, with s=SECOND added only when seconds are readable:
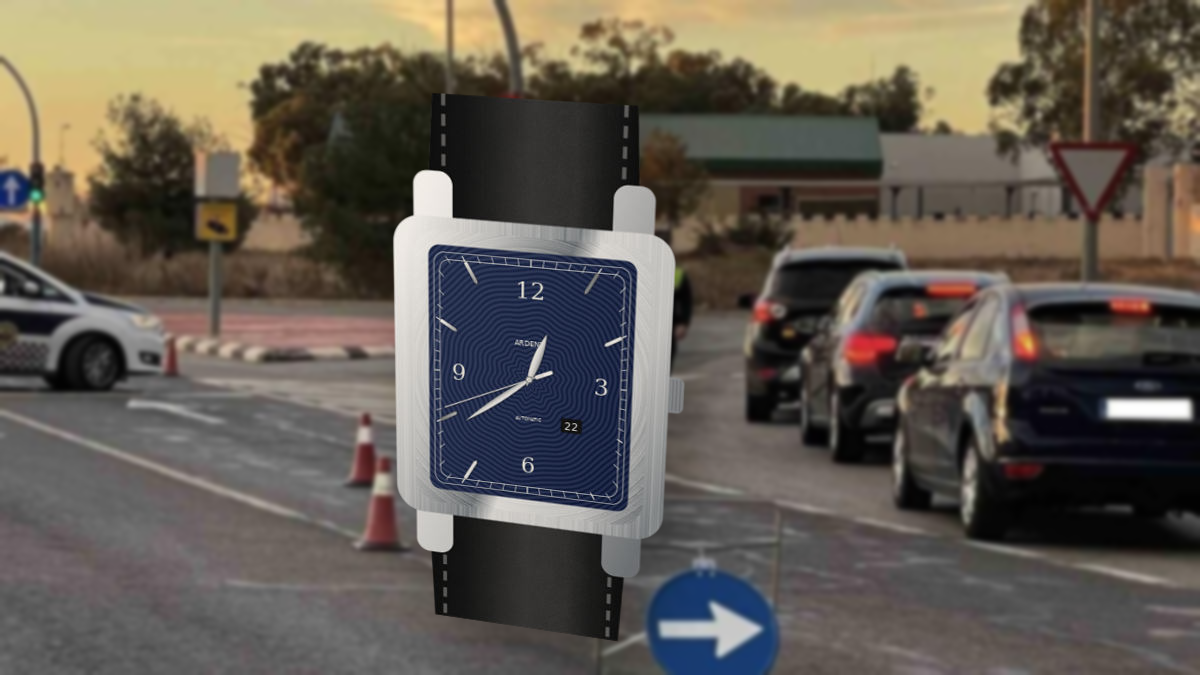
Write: h=12 m=38 s=41
